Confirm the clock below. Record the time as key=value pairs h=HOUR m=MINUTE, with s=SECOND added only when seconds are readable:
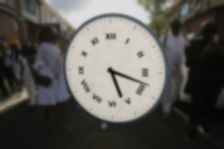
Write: h=5 m=18
